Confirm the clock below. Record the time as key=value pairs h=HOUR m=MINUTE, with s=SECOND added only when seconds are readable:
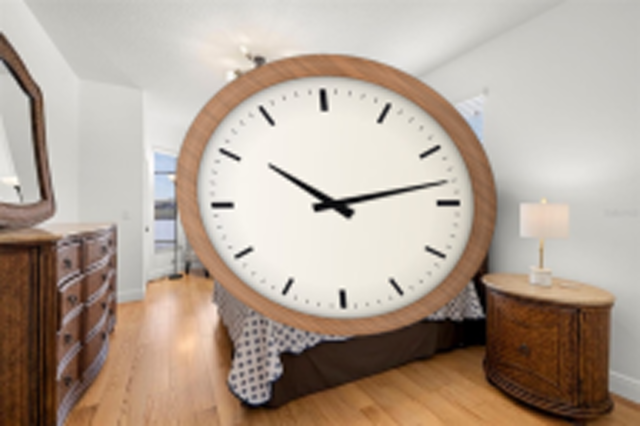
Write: h=10 m=13
